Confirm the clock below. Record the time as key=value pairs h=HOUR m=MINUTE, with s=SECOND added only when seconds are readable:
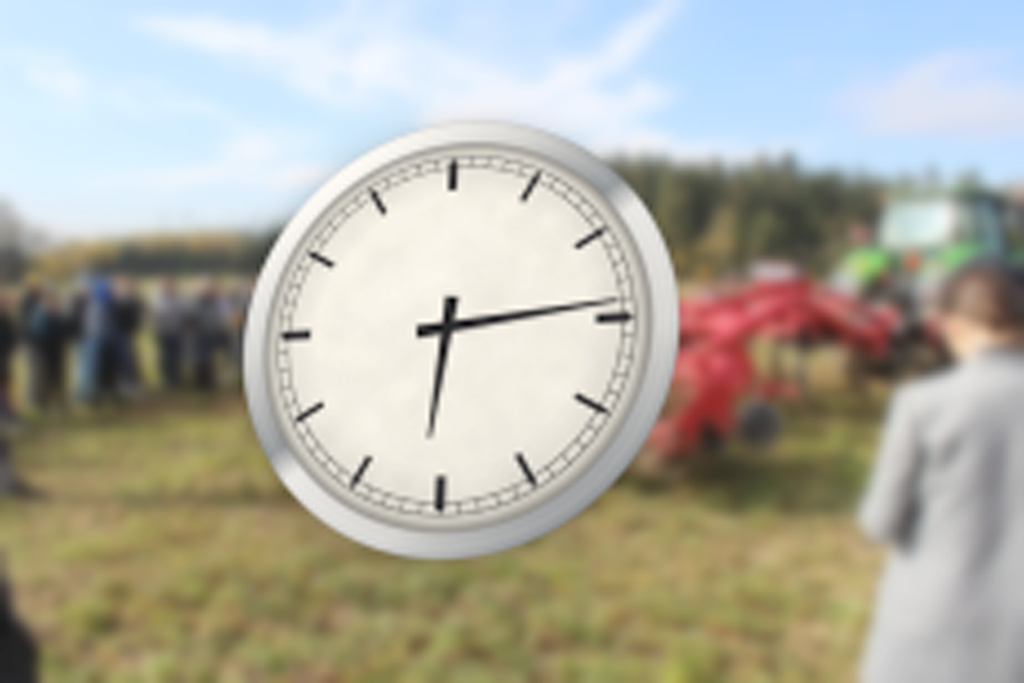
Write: h=6 m=14
